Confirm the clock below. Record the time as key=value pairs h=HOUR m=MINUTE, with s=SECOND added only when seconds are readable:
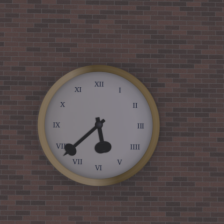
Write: h=5 m=38
